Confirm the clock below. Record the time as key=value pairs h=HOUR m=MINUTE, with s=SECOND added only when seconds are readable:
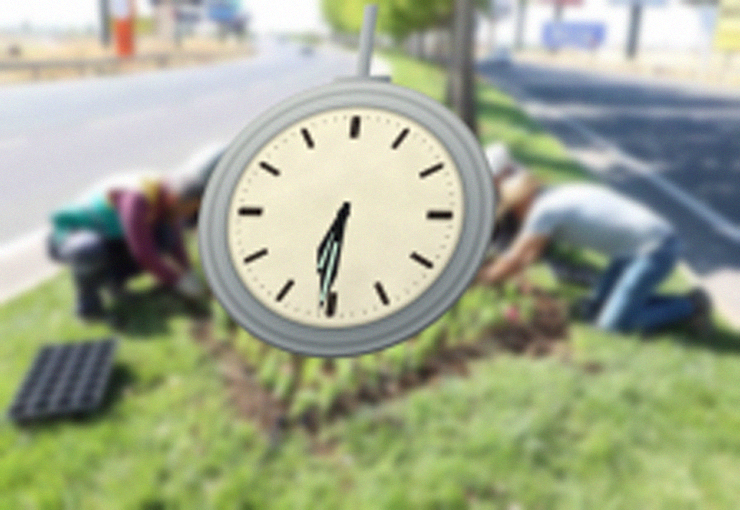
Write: h=6 m=31
